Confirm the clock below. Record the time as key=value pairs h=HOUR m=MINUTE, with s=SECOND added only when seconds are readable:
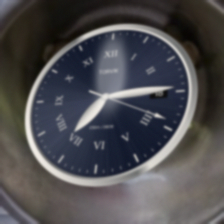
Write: h=7 m=14 s=19
